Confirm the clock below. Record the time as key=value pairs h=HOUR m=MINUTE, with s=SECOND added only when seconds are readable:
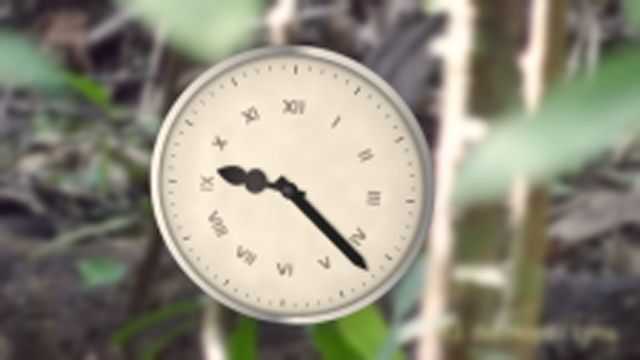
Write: h=9 m=22
